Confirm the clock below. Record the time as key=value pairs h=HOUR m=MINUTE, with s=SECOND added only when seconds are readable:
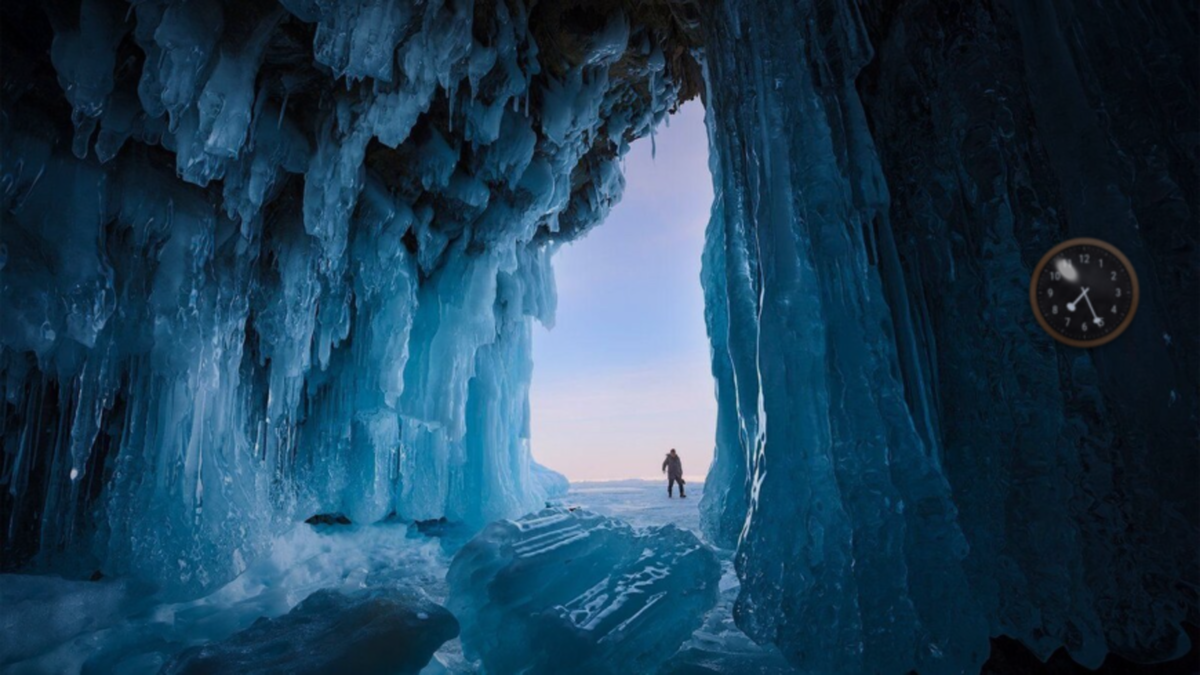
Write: h=7 m=26
